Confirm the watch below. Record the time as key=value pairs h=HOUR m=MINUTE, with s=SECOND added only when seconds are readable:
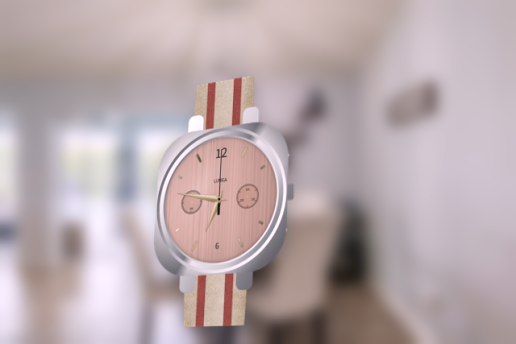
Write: h=6 m=47
